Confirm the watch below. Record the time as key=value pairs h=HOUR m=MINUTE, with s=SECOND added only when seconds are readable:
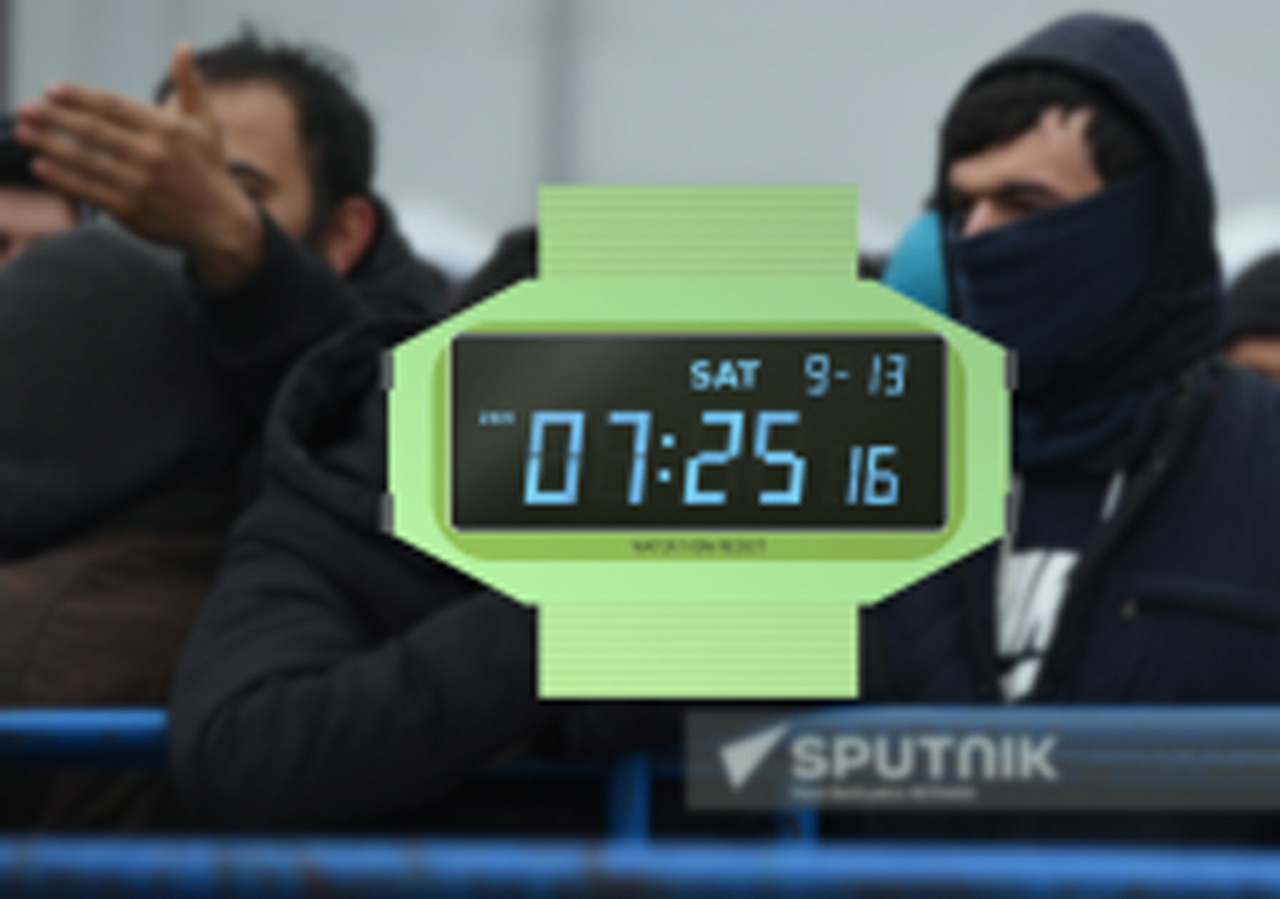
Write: h=7 m=25 s=16
